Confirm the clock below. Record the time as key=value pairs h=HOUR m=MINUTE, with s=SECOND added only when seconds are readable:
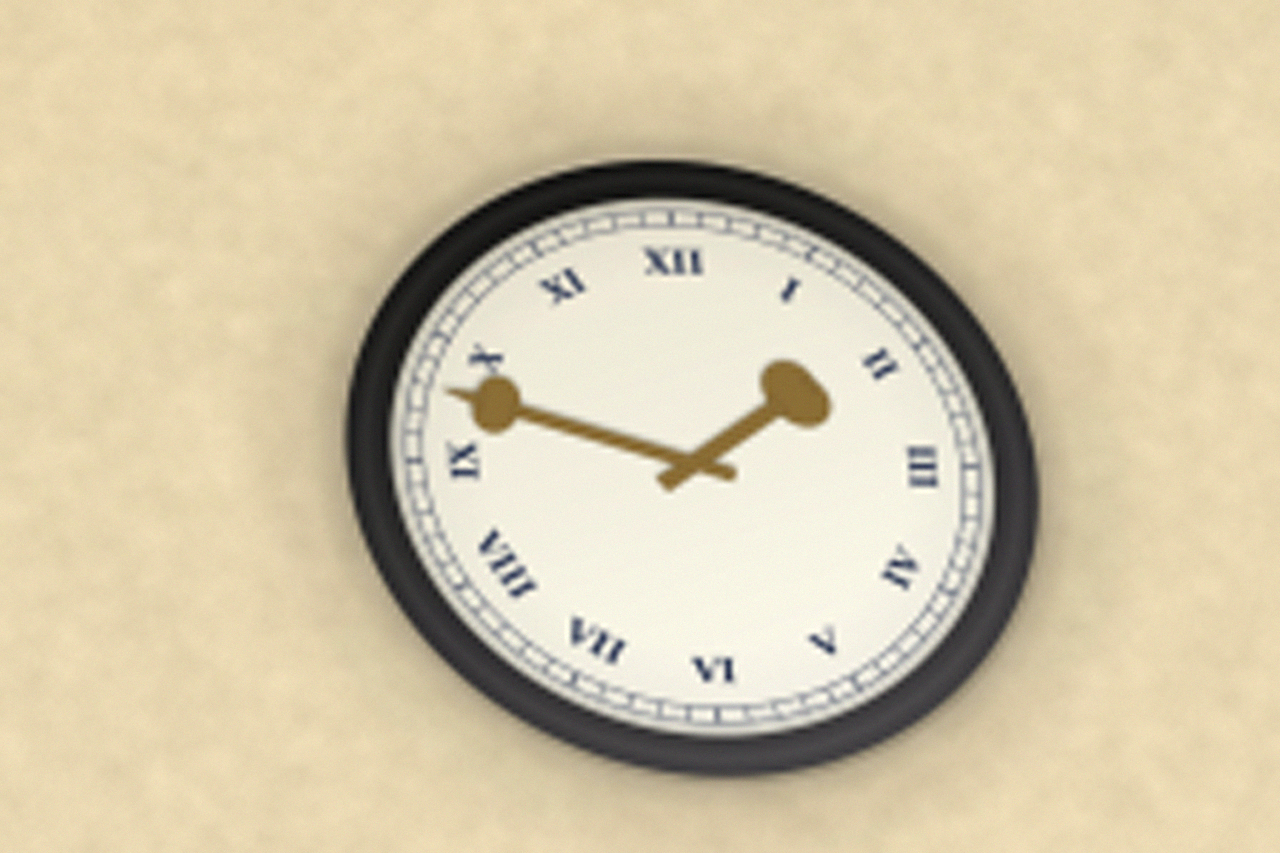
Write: h=1 m=48
